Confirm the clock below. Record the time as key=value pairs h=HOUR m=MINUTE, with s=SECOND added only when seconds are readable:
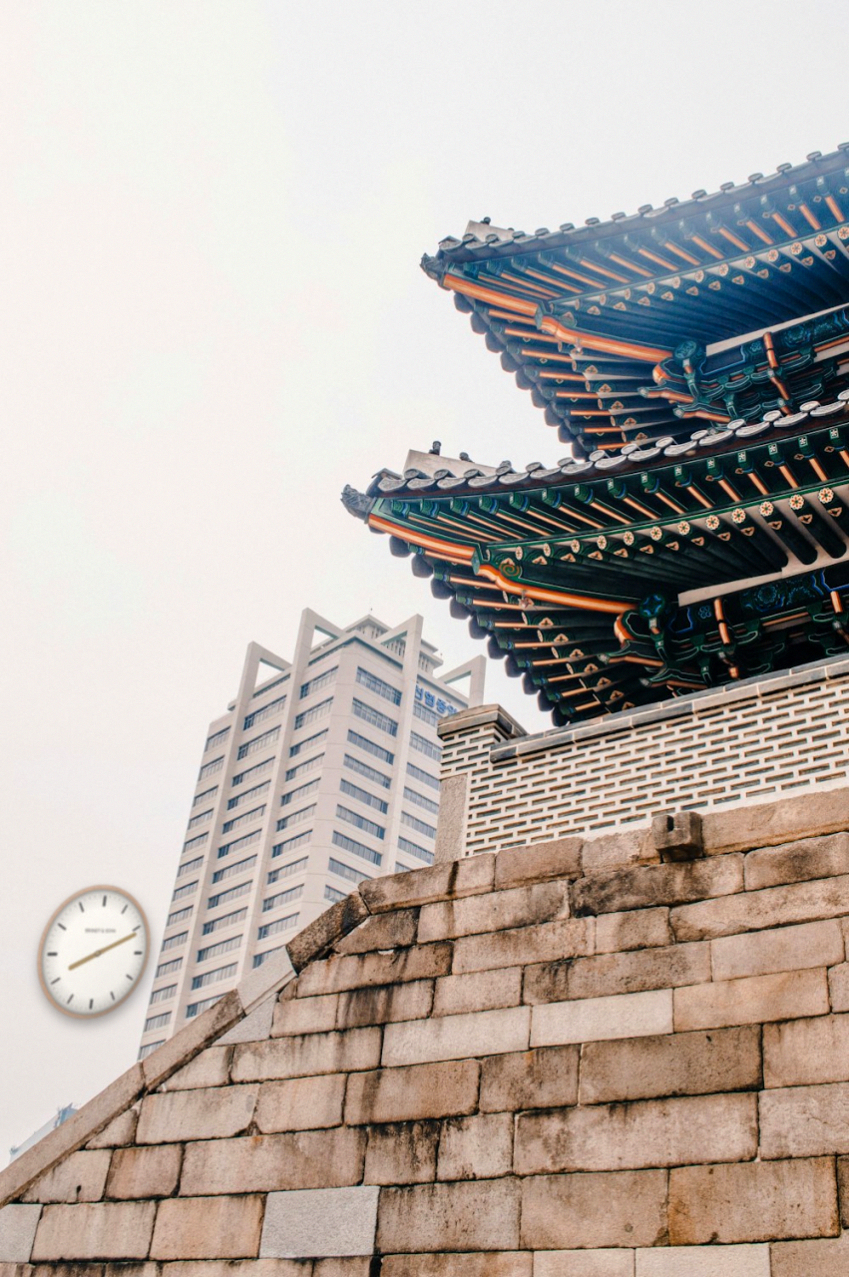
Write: h=8 m=11
